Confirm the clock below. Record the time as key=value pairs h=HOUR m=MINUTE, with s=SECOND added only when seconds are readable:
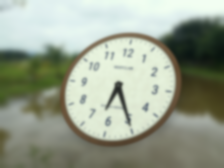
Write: h=6 m=25
